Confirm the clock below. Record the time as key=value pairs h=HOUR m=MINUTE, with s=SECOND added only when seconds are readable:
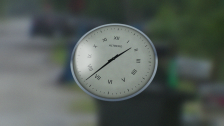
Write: h=1 m=37
